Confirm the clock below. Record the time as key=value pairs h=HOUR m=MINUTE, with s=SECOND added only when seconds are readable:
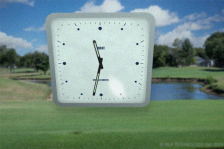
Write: h=11 m=32
